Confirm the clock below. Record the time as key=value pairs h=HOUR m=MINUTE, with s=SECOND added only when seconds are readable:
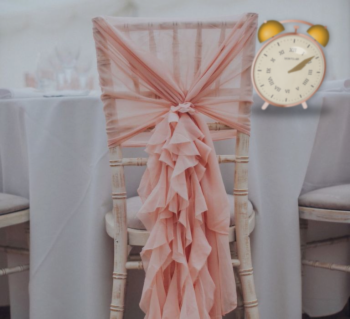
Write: h=2 m=9
